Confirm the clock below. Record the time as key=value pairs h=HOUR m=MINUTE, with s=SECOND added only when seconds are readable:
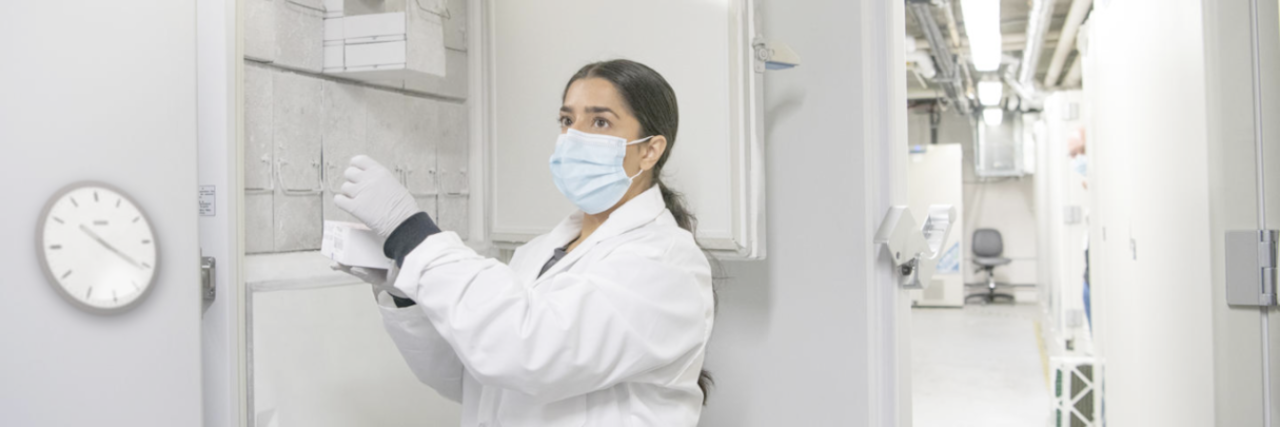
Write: h=10 m=21
